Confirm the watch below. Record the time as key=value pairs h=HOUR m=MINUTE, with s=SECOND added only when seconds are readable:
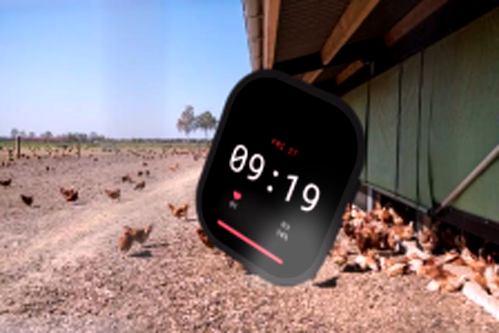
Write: h=9 m=19
